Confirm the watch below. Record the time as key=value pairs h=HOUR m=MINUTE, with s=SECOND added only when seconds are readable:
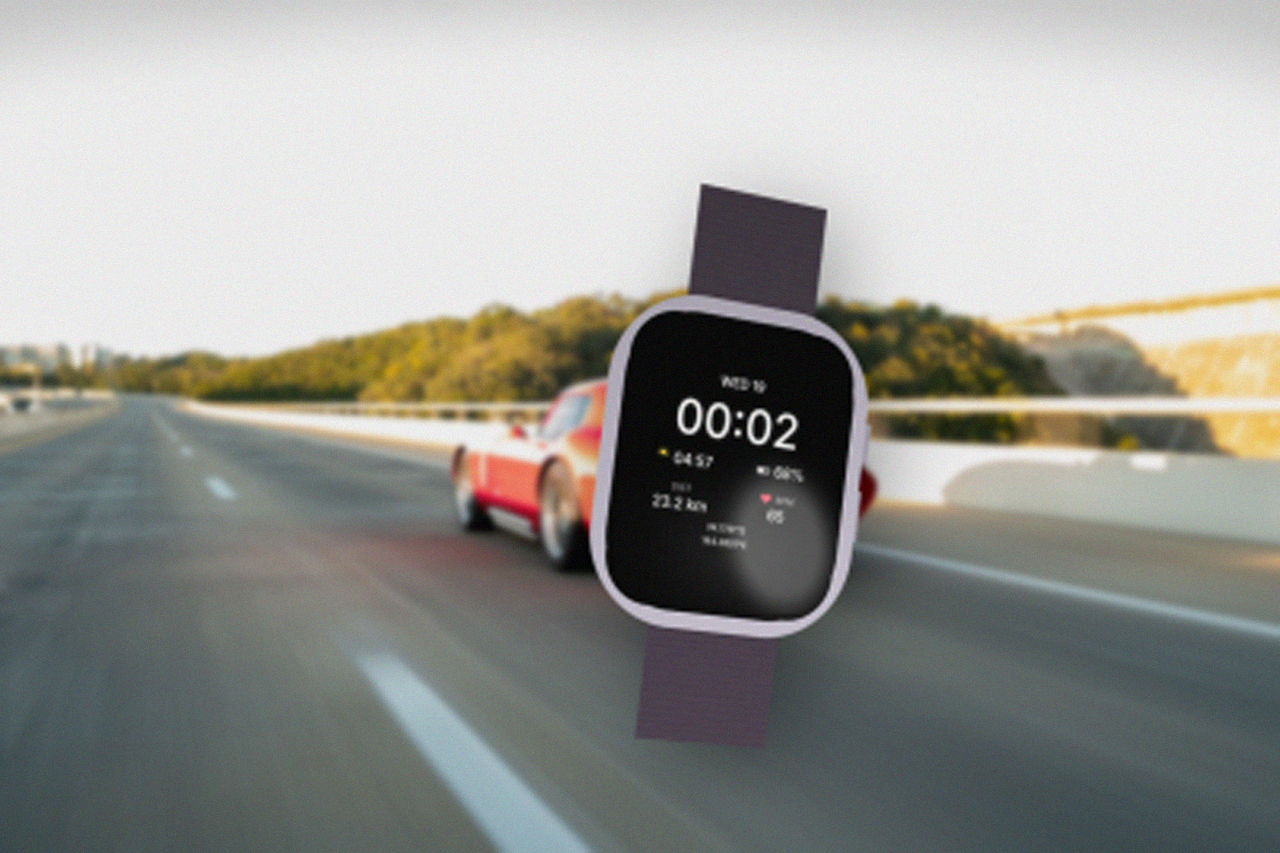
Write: h=0 m=2
